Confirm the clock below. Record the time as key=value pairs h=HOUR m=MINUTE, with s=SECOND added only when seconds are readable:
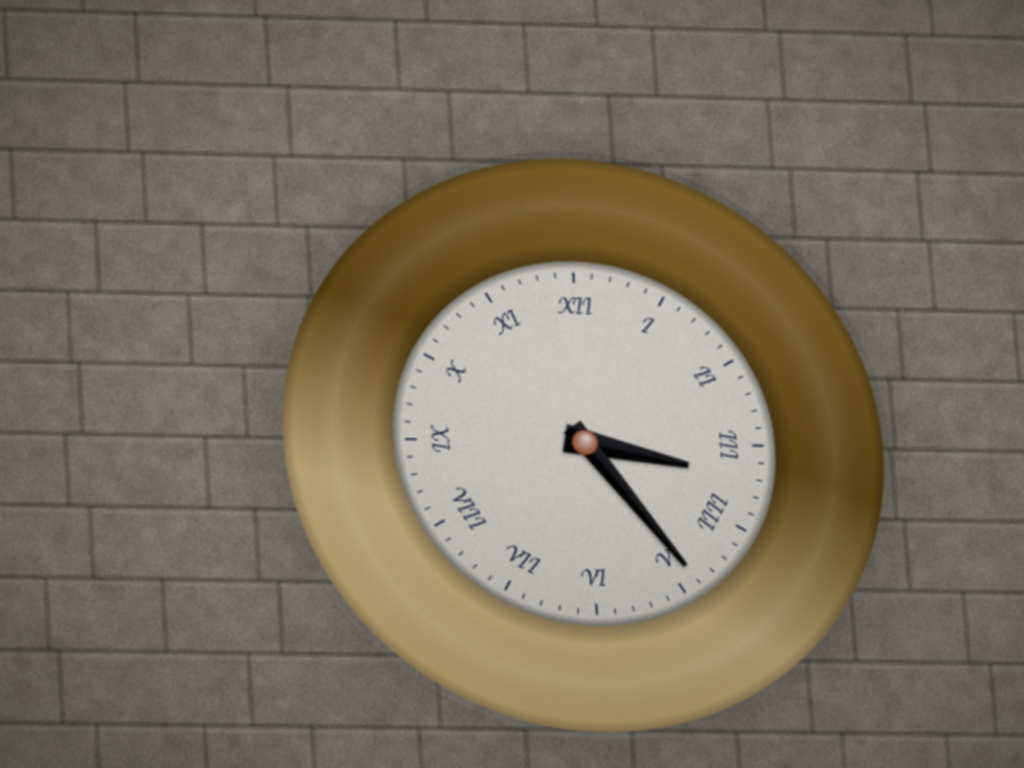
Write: h=3 m=24
